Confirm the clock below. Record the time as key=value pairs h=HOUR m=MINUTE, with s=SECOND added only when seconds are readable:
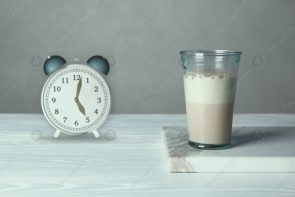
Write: h=5 m=2
